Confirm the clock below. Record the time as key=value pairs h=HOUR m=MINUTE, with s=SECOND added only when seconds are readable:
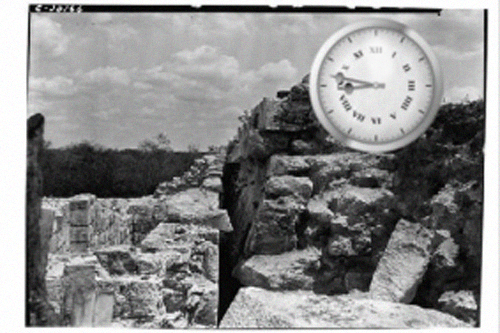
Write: h=8 m=47
